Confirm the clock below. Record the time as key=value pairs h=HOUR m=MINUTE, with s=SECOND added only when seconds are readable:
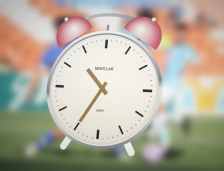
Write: h=10 m=35
